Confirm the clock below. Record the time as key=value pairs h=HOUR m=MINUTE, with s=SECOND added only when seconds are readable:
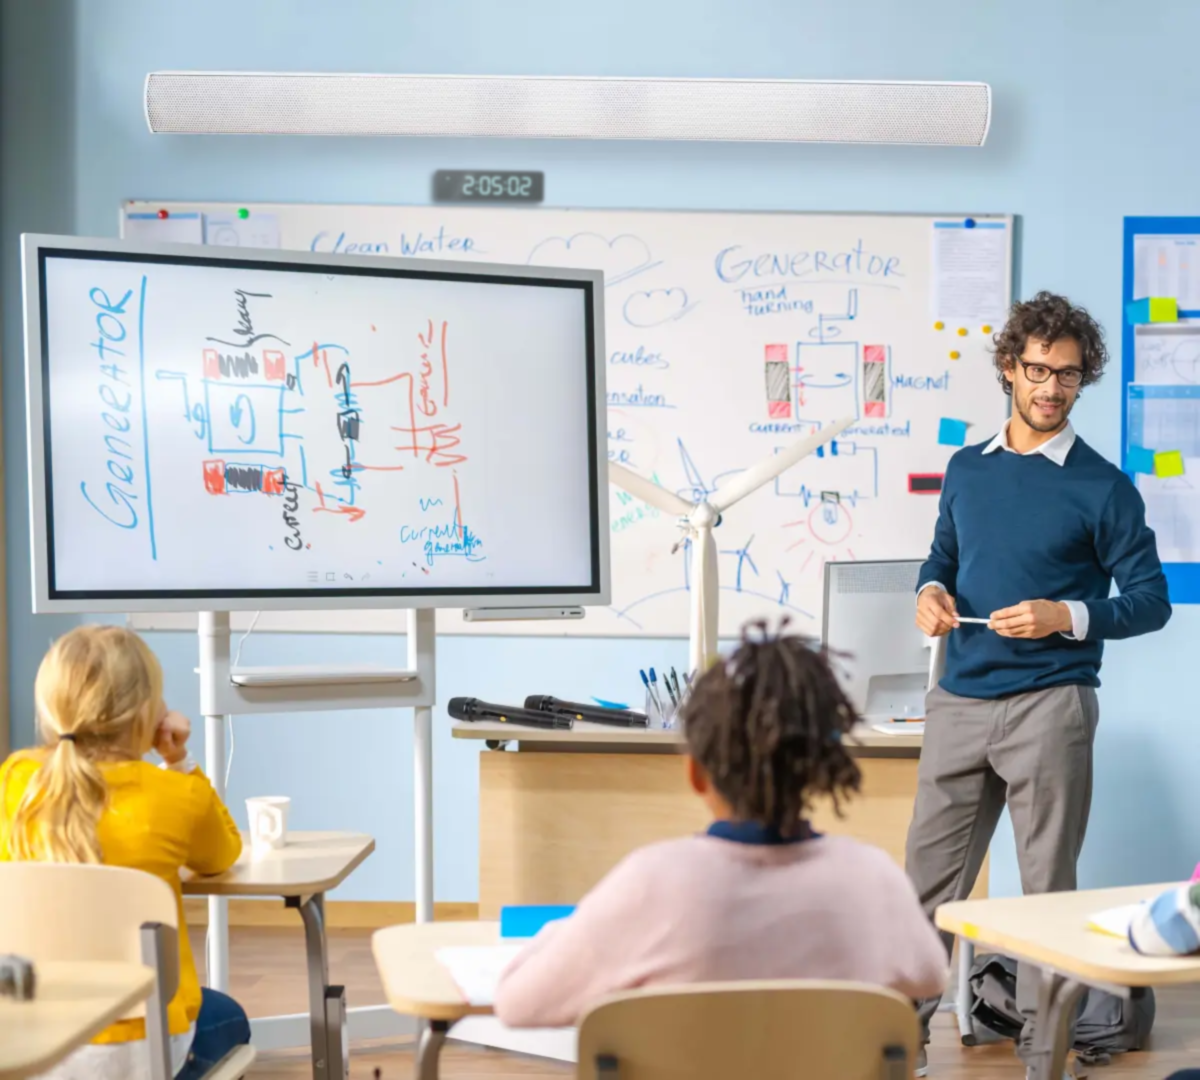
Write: h=2 m=5 s=2
